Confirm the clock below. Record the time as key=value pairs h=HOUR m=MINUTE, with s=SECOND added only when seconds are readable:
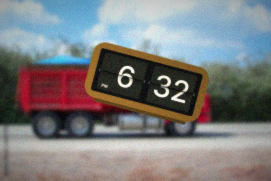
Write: h=6 m=32
